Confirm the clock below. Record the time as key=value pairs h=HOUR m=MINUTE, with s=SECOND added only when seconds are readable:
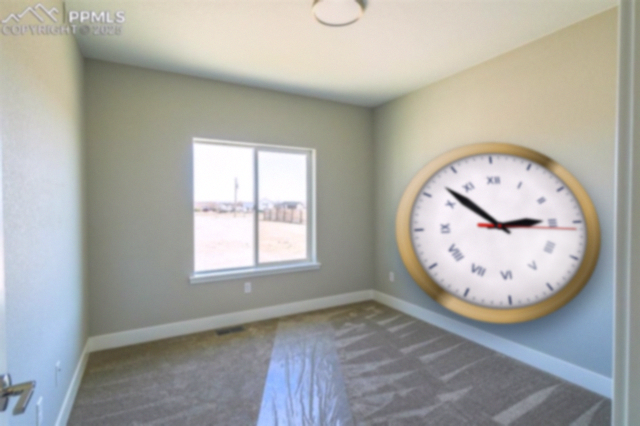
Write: h=2 m=52 s=16
